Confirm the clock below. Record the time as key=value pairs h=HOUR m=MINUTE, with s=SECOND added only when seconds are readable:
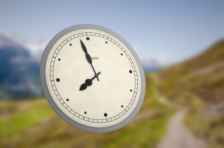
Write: h=7 m=58
